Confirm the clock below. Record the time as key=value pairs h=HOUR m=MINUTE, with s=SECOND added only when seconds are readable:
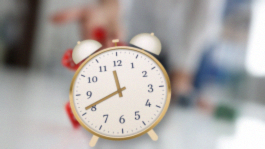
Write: h=11 m=41
